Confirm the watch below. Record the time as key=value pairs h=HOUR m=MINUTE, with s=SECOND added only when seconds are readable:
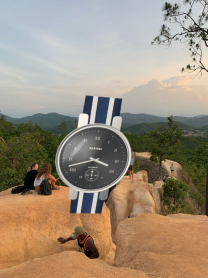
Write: h=3 m=42
